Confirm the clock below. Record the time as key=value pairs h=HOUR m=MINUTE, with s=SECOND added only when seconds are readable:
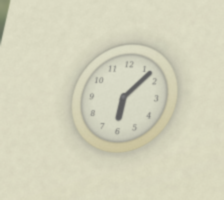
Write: h=6 m=7
